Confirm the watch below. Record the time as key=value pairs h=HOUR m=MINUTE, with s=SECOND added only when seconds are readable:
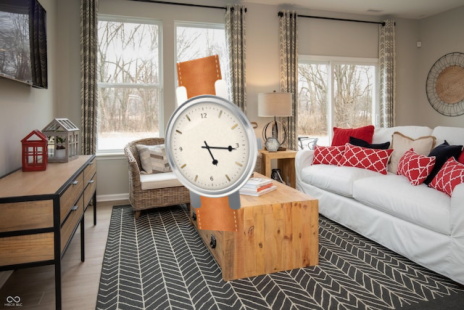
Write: h=5 m=16
